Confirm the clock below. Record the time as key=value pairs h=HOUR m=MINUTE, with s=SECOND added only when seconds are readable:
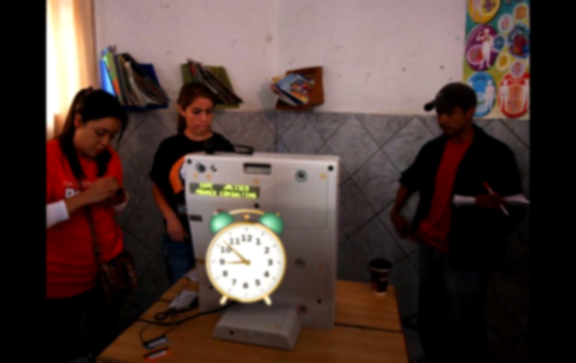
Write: h=8 m=52
